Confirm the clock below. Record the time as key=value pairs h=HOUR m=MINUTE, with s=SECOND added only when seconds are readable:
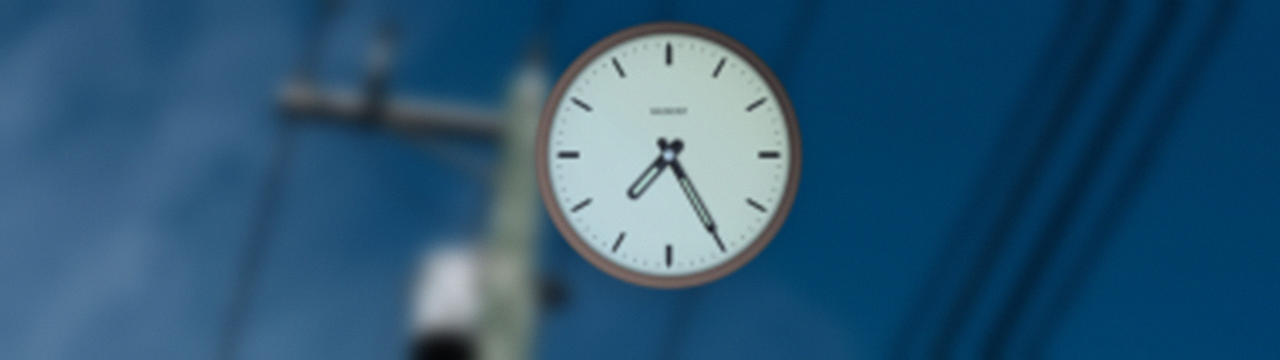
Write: h=7 m=25
